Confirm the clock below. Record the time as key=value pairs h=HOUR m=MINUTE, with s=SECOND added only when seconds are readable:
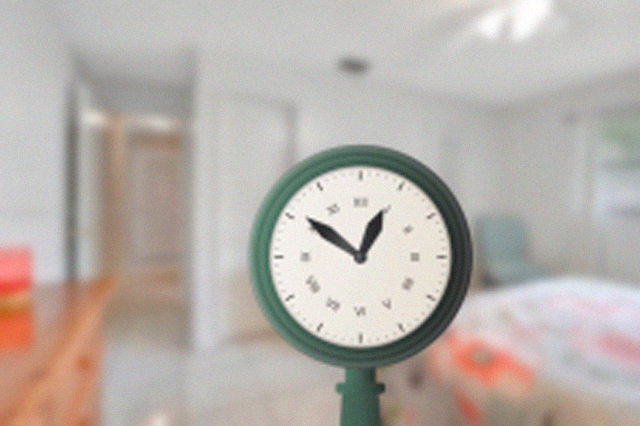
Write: h=12 m=51
